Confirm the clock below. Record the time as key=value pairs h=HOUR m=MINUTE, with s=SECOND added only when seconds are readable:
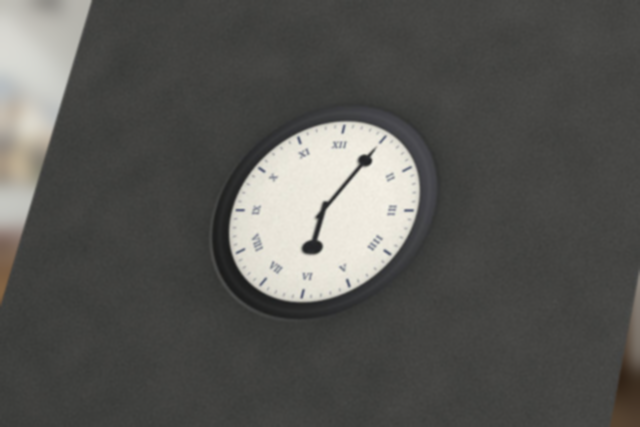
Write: h=6 m=5
